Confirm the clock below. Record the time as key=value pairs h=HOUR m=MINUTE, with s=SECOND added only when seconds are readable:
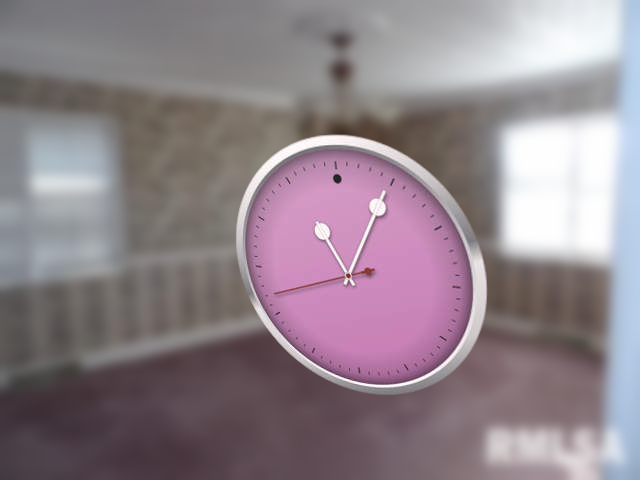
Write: h=11 m=4 s=42
